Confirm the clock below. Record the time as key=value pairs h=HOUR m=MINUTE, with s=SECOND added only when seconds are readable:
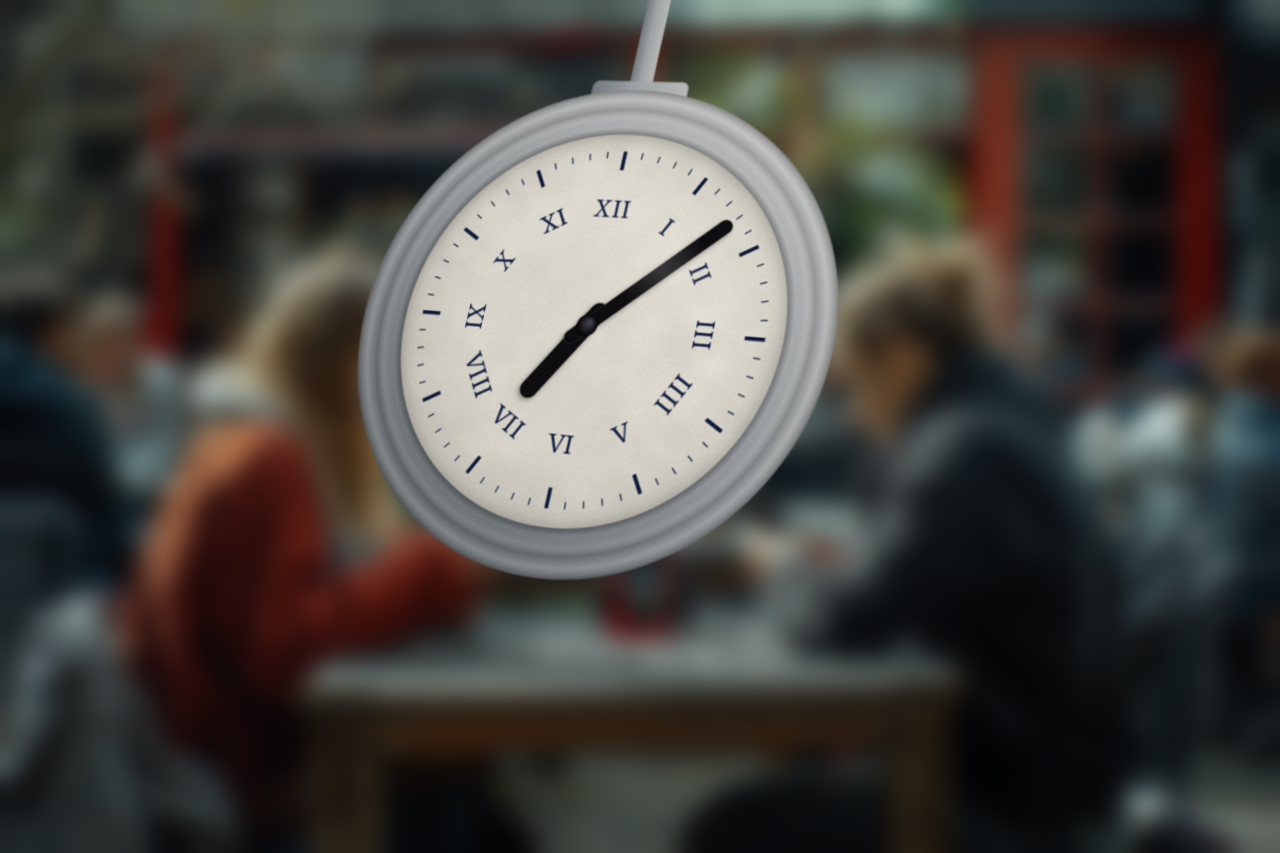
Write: h=7 m=8
